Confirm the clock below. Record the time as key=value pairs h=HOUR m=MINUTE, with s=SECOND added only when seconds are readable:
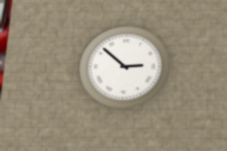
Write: h=2 m=52
